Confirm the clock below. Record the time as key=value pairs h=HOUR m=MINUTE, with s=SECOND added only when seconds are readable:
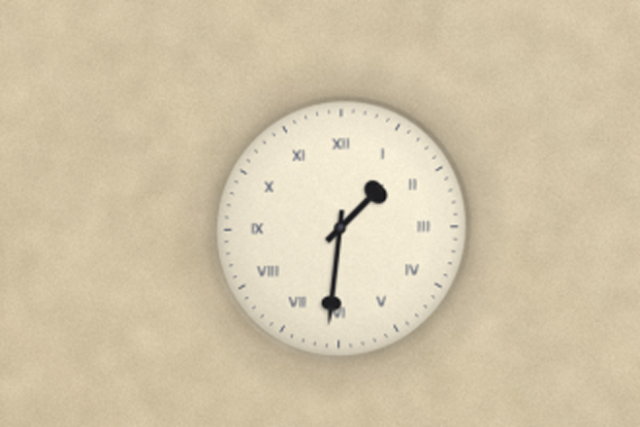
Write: h=1 m=31
